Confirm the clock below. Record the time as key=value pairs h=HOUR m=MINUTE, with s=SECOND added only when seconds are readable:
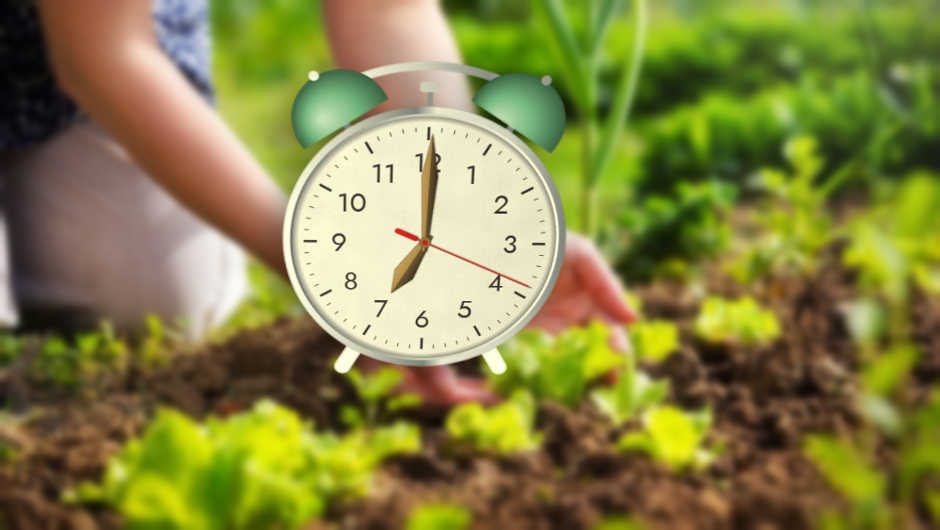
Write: h=7 m=0 s=19
